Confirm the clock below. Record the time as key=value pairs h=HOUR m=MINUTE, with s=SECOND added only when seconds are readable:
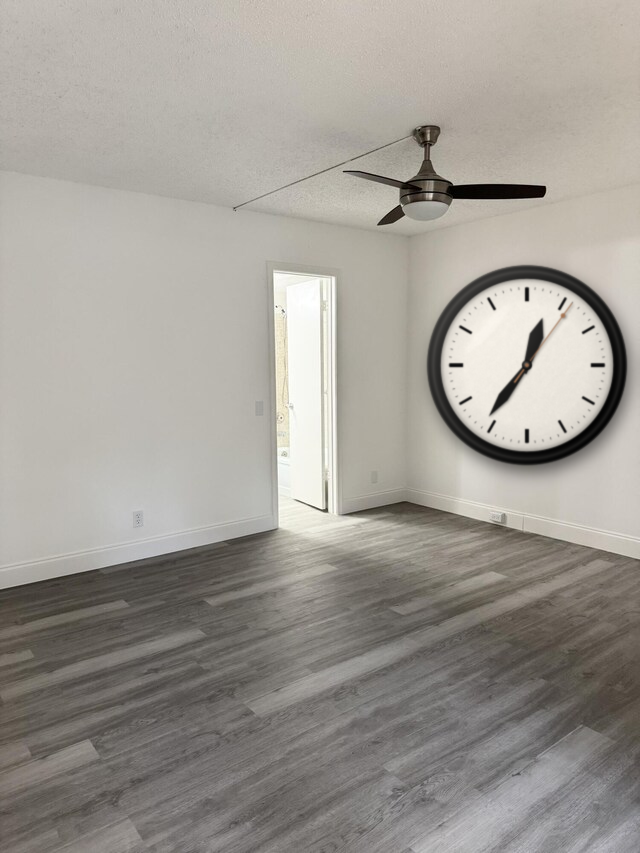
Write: h=12 m=36 s=6
